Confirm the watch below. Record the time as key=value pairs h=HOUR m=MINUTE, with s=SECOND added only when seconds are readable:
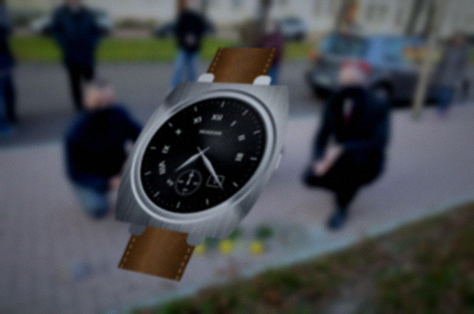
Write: h=7 m=22
